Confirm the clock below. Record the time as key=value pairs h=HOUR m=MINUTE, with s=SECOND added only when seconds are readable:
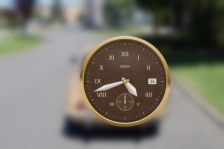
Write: h=4 m=42
